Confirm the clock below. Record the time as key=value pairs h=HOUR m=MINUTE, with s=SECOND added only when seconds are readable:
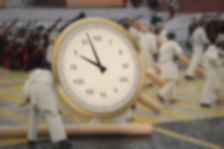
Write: h=9 m=57
